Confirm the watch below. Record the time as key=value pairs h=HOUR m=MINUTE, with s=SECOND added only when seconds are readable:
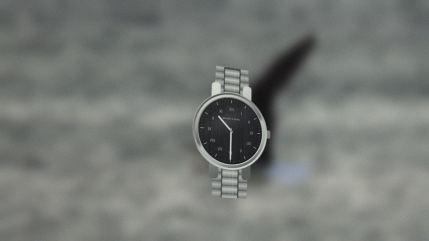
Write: h=10 m=30
